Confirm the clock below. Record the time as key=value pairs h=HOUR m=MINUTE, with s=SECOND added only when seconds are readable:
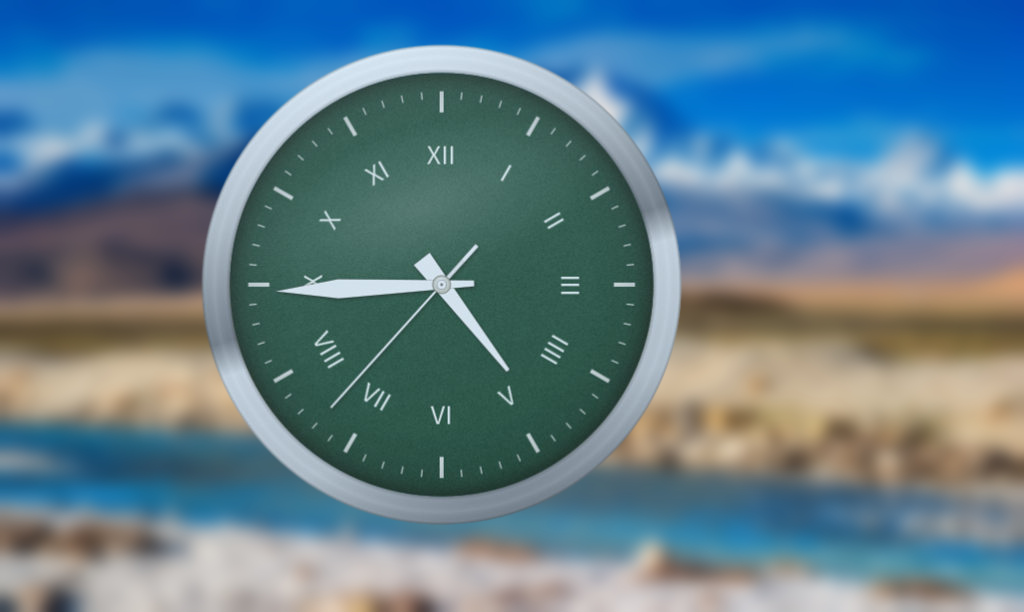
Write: h=4 m=44 s=37
